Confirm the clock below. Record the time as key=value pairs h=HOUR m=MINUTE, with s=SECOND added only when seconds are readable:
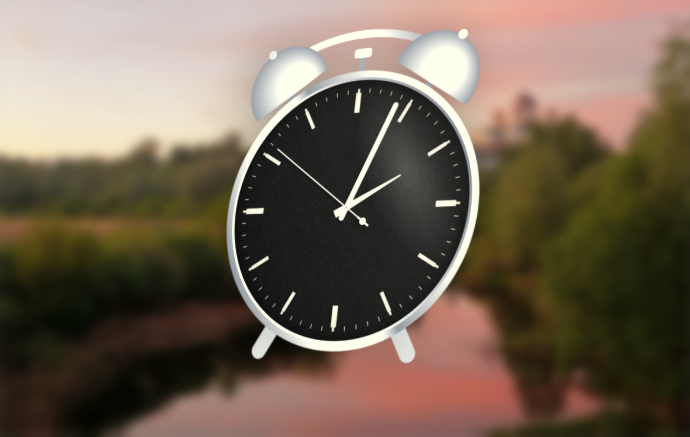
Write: h=2 m=3 s=51
